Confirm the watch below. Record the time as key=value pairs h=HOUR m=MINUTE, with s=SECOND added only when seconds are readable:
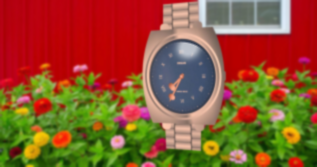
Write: h=7 m=35
